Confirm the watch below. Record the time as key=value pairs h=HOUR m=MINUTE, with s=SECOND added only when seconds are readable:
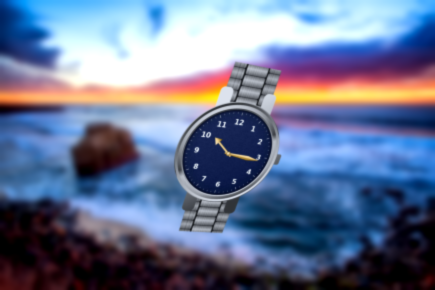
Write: h=10 m=16
